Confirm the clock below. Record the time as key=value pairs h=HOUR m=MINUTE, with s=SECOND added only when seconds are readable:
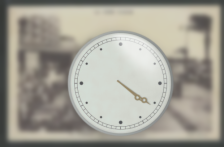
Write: h=4 m=21
